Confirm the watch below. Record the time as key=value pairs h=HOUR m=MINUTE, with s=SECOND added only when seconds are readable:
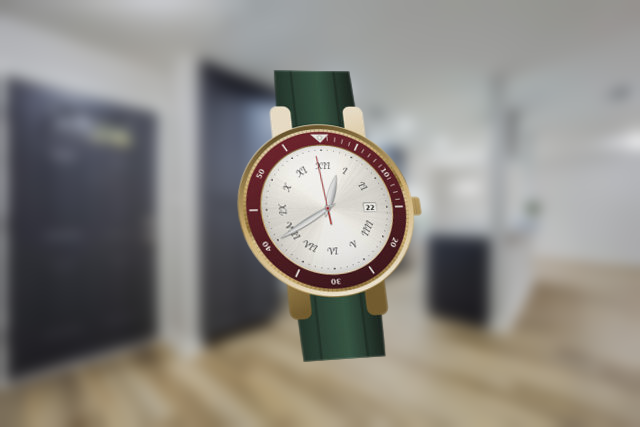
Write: h=12 m=39 s=59
